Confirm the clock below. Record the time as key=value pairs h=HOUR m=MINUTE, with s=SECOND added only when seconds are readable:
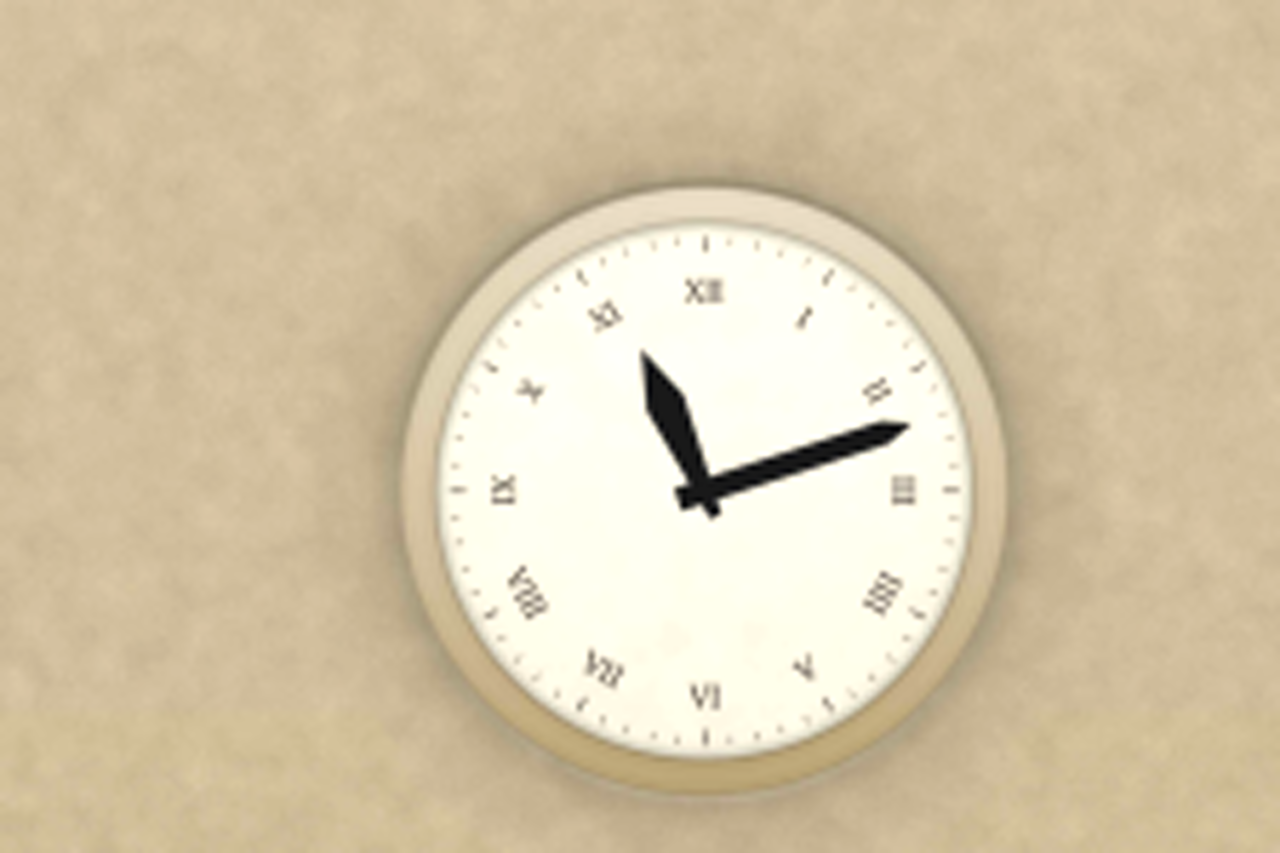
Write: h=11 m=12
